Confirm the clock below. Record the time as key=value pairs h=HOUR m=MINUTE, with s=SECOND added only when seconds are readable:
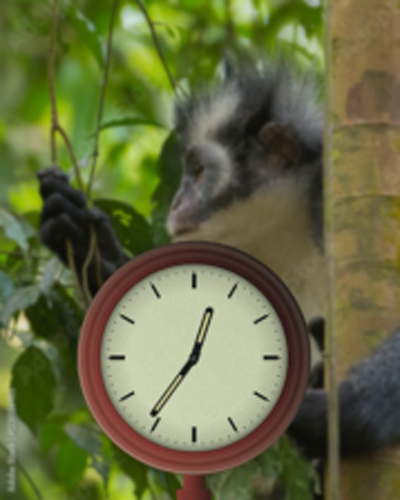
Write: h=12 m=36
